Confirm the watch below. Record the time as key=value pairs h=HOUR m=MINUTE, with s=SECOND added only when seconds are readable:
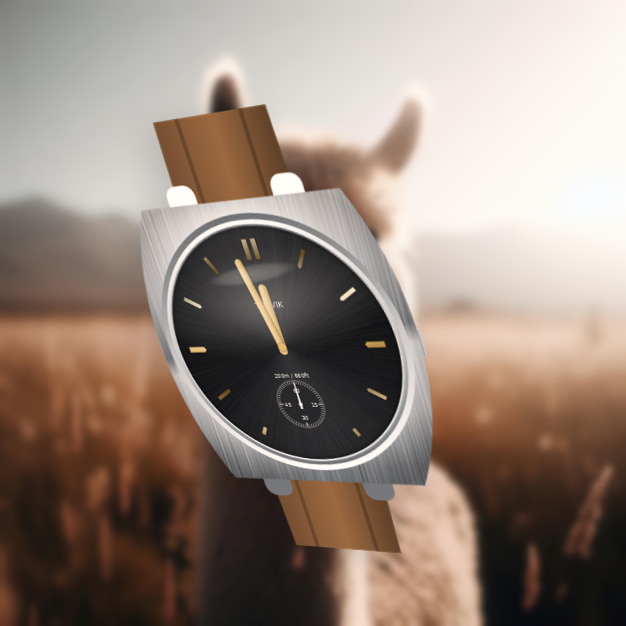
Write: h=11 m=58
